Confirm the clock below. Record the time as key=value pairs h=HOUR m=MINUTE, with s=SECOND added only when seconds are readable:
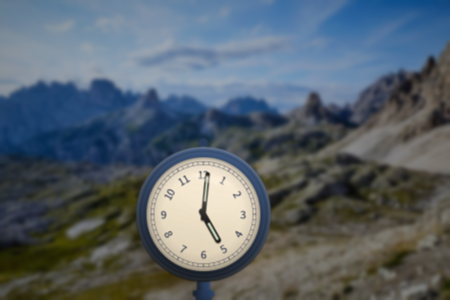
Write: h=5 m=1
